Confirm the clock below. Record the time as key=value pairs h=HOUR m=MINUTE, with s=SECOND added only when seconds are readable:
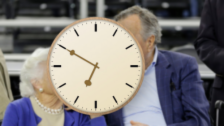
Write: h=6 m=50
